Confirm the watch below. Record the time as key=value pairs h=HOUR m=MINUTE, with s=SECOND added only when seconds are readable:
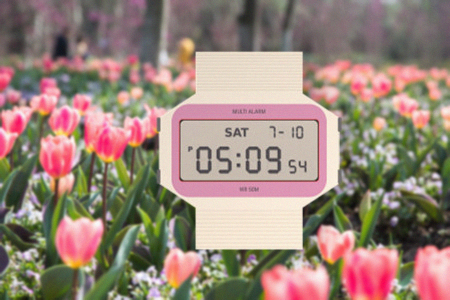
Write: h=5 m=9 s=54
